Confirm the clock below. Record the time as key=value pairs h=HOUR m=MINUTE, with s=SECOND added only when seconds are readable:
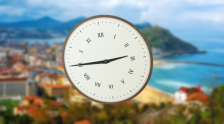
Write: h=2 m=45
